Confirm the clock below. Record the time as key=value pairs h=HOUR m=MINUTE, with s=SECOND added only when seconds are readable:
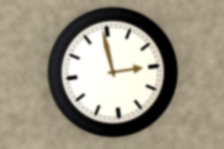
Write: h=2 m=59
